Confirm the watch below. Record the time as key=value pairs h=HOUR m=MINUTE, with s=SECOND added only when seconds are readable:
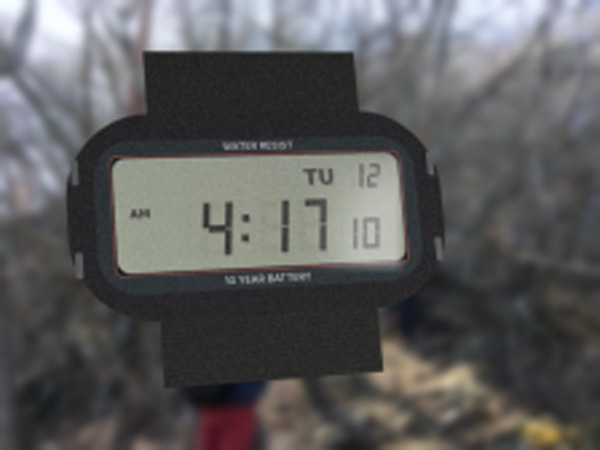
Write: h=4 m=17 s=10
